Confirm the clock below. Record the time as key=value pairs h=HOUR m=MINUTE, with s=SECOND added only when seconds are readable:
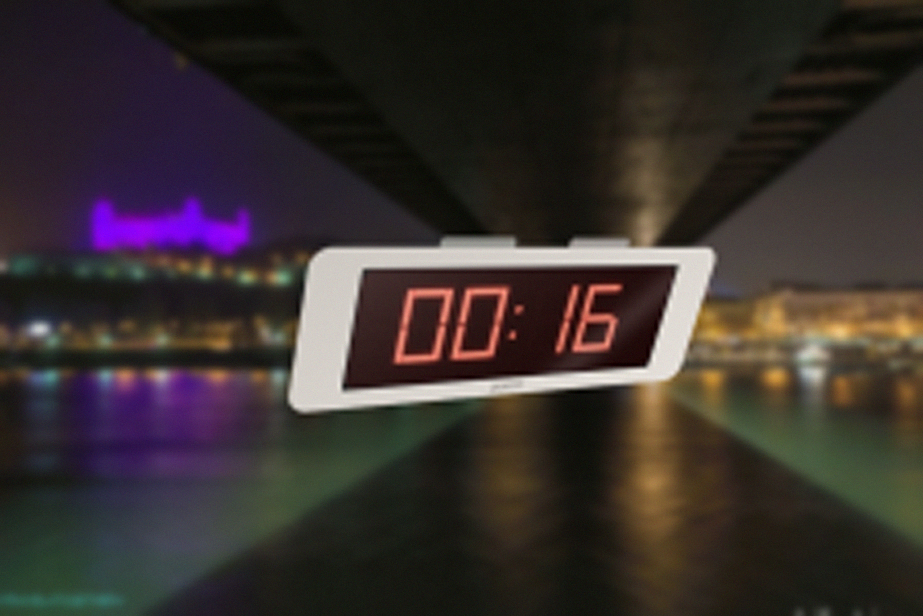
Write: h=0 m=16
